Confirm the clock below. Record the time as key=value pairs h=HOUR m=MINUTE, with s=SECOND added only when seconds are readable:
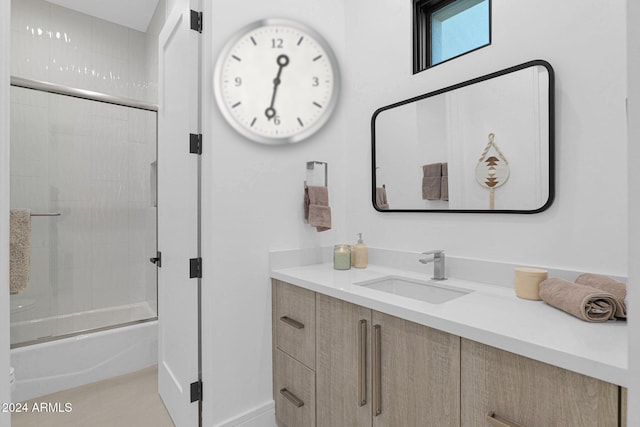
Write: h=12 m=32
